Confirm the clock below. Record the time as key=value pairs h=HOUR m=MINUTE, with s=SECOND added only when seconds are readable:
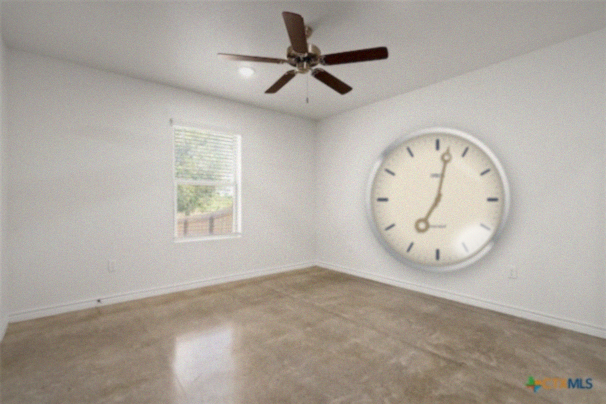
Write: h=7 m=2
